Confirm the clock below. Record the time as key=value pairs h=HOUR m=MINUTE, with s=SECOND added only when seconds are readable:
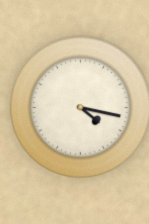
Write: h=4 m=17
